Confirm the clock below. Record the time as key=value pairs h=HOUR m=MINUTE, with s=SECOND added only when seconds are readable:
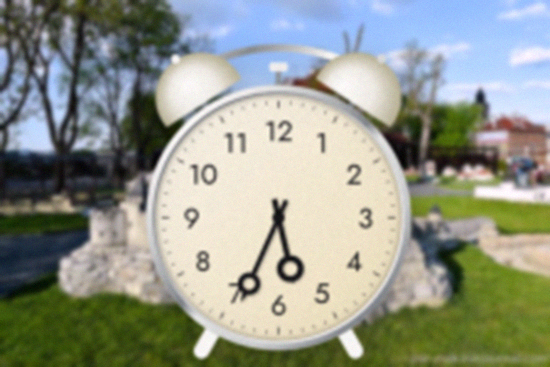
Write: h=5 m=34
